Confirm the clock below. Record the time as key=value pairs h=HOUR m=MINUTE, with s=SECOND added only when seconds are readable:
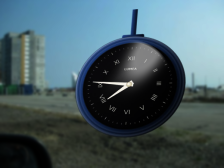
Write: h=7 m=46
